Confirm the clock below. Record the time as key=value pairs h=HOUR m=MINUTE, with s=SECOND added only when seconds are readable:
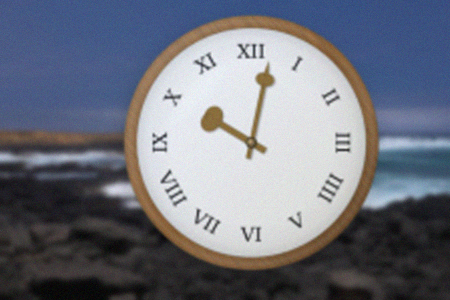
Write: h=10 m=2
